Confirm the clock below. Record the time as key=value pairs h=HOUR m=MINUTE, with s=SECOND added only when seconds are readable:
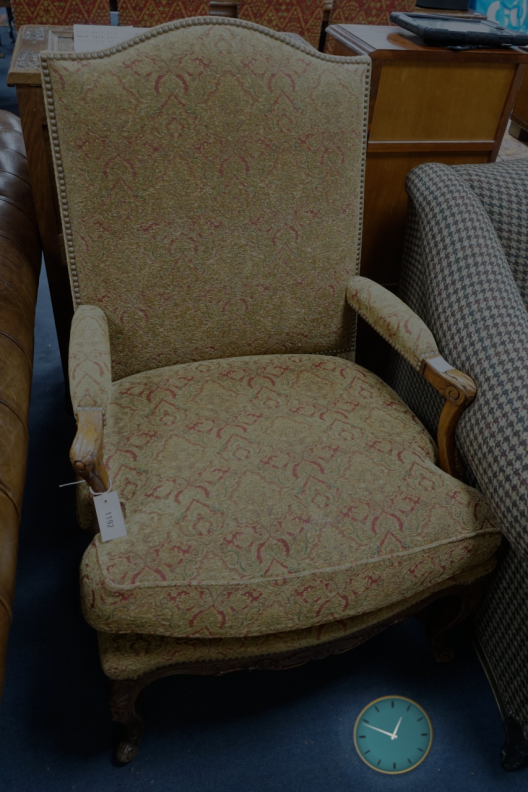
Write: h=12 m=49
